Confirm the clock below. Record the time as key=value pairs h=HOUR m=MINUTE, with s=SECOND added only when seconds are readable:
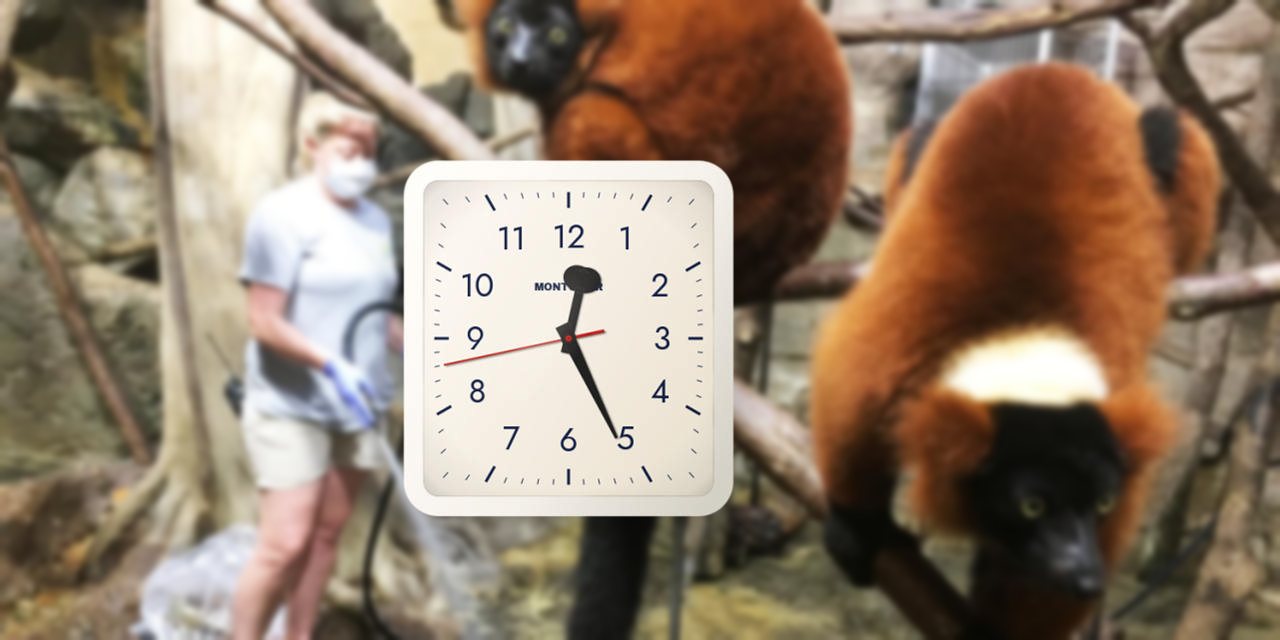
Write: h=12 m=25 s=43
